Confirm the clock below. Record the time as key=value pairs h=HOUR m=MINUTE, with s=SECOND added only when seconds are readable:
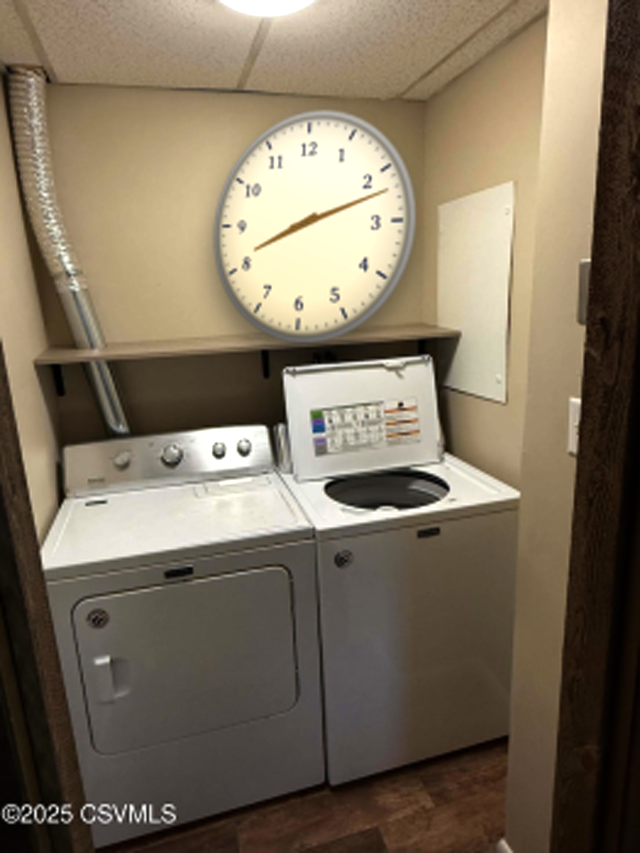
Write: h=8 m=12
